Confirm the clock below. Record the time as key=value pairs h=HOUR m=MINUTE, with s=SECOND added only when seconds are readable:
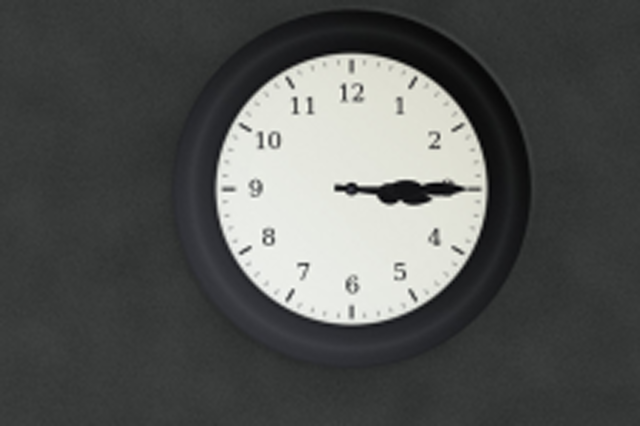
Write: h=3 m=15
